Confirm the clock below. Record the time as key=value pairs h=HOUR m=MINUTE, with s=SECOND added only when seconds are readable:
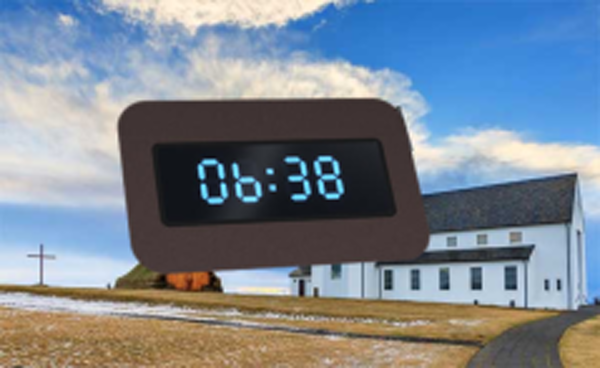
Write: h=6 m=38
